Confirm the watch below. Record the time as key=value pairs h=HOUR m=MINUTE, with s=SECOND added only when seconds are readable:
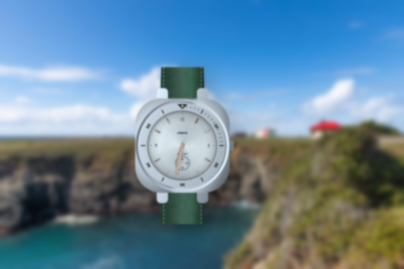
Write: h=6 m=32
